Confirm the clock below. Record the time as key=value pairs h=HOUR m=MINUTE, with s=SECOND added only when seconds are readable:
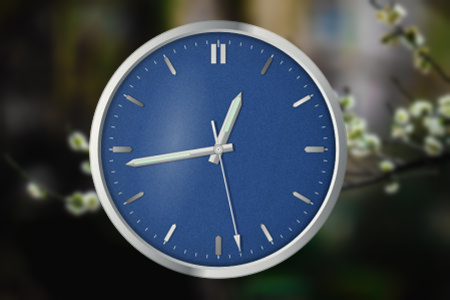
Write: h=12 m=43 s=28
